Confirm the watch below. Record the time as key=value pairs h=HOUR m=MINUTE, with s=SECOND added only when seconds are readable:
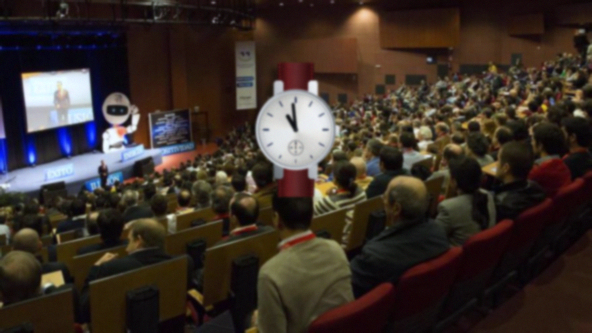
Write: h=10 m=59
